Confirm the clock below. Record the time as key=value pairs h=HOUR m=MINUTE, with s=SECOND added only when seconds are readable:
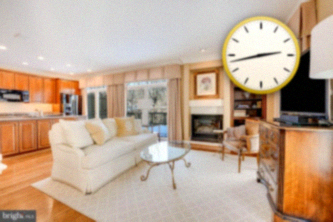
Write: h=2 m=43
